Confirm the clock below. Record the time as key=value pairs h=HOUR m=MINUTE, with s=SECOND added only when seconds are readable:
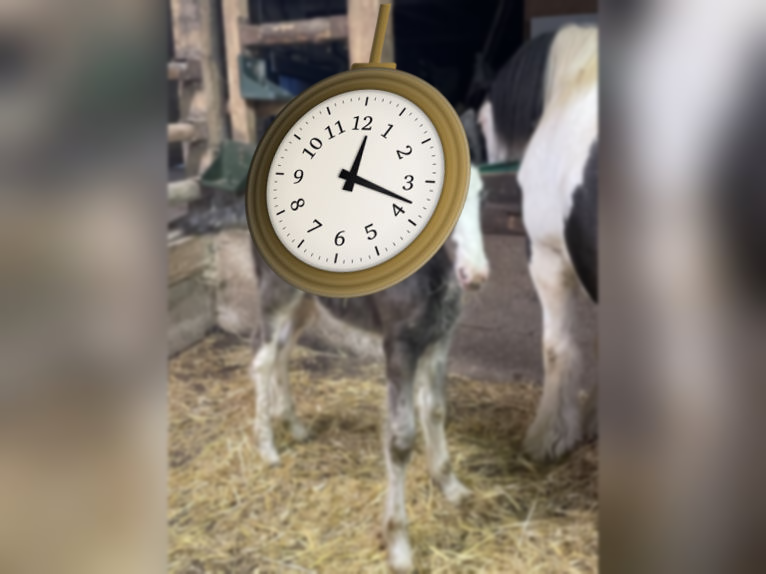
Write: h=12 m=18
